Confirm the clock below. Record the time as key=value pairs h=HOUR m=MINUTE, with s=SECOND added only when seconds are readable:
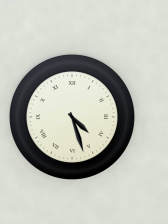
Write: h=4 m=27
